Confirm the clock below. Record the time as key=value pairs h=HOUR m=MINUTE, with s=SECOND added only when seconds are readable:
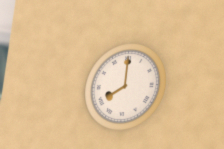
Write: h=8 m=0
